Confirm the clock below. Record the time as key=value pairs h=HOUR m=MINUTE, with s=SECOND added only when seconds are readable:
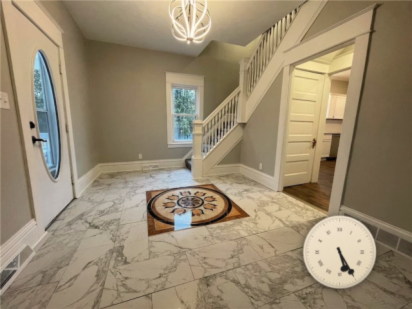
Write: h=5 m=25
